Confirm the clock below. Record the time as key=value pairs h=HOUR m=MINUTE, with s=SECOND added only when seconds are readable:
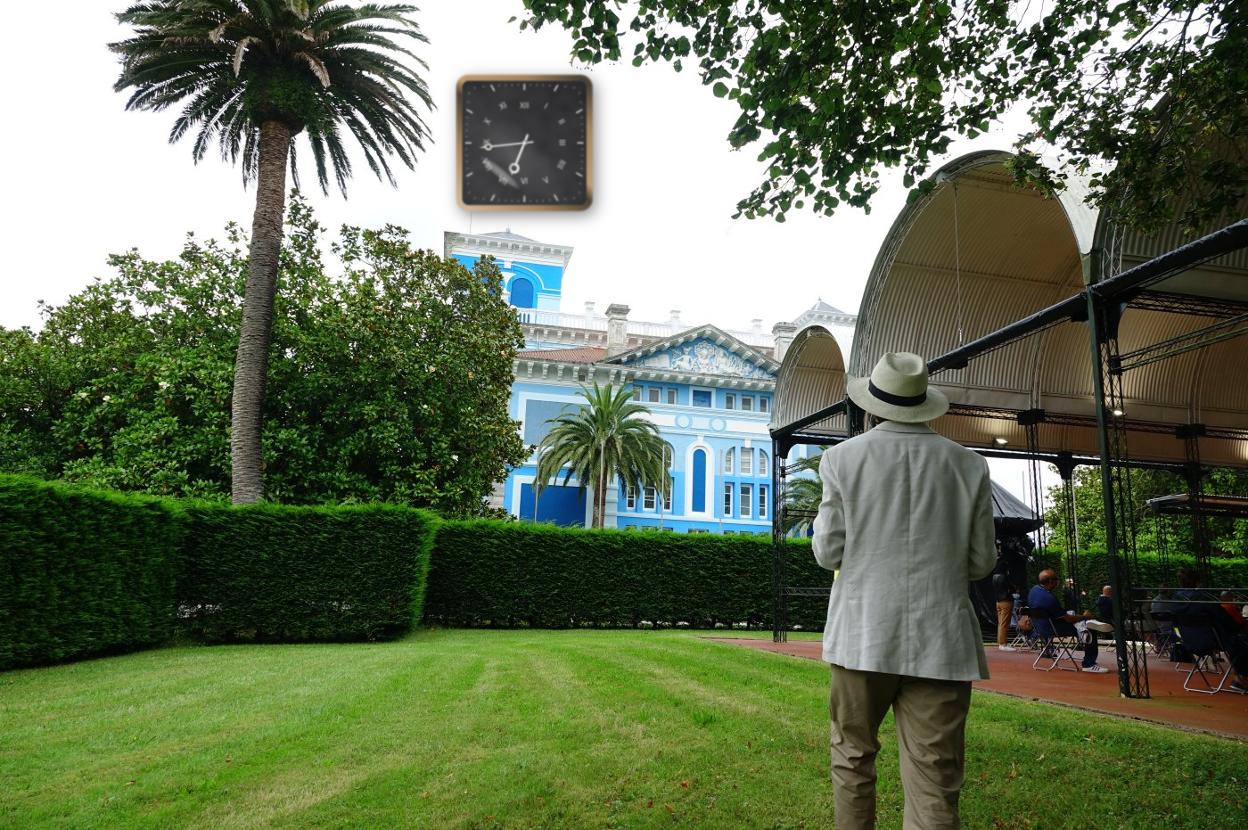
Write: h=6 m=44
